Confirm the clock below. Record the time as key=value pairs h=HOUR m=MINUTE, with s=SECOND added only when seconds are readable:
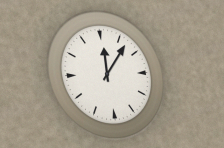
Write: h=12 m=7
